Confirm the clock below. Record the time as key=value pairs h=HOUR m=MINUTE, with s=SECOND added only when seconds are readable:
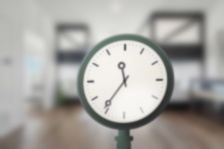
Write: h=11 m=36
